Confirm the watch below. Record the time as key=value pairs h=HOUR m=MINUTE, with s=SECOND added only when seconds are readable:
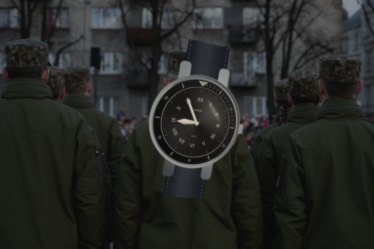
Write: h=8 m=55
